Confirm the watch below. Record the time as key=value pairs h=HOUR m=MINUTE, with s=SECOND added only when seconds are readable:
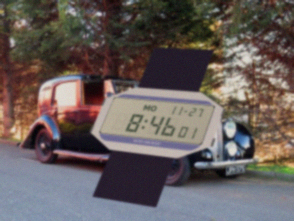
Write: h=8 m=46
